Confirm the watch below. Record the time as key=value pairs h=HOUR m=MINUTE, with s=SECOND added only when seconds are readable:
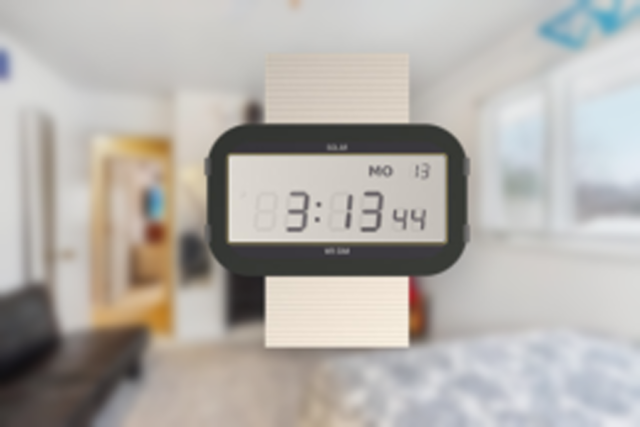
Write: h=3 m=13 s=44
